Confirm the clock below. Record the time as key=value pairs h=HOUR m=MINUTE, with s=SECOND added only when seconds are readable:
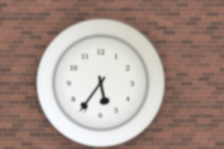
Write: h=5 m=36
